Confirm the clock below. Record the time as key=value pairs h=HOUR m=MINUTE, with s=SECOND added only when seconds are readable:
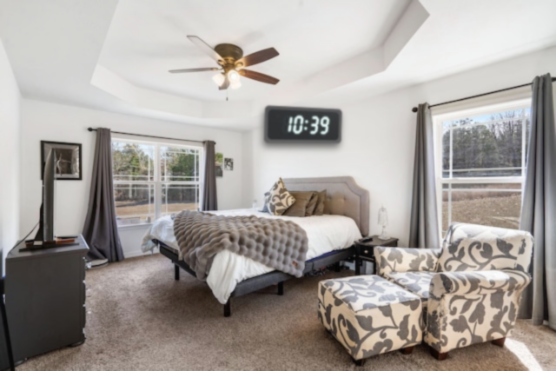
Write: h=10 m=39
